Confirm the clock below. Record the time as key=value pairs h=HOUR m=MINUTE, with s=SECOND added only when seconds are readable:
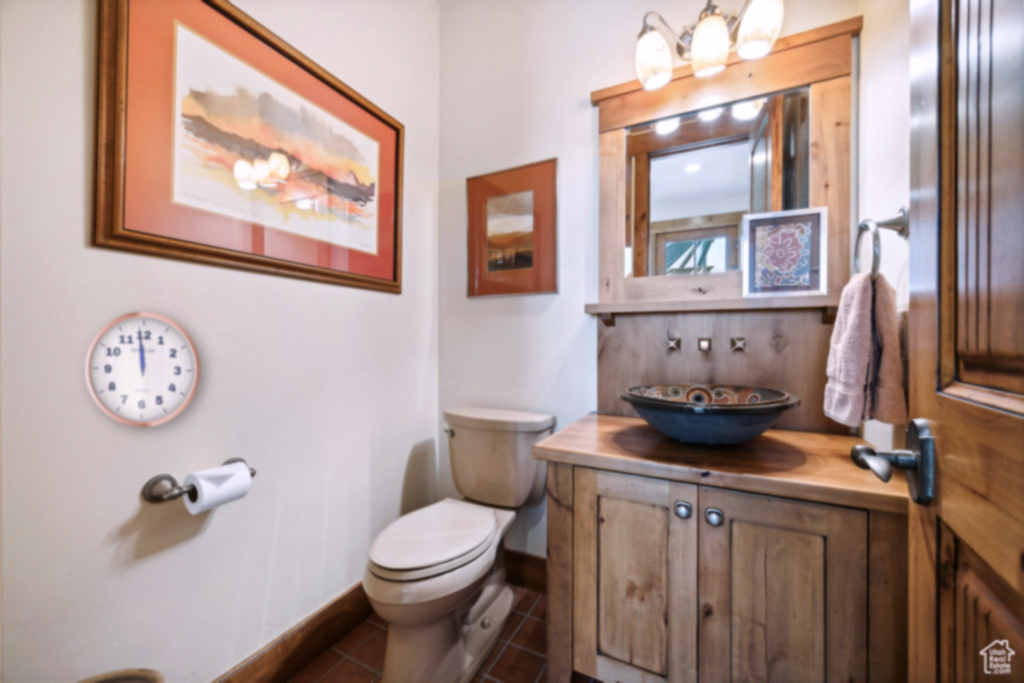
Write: h=11 m=59
